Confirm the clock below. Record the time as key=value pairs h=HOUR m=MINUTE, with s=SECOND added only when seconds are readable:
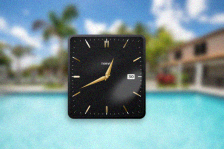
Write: h=12 m=41
